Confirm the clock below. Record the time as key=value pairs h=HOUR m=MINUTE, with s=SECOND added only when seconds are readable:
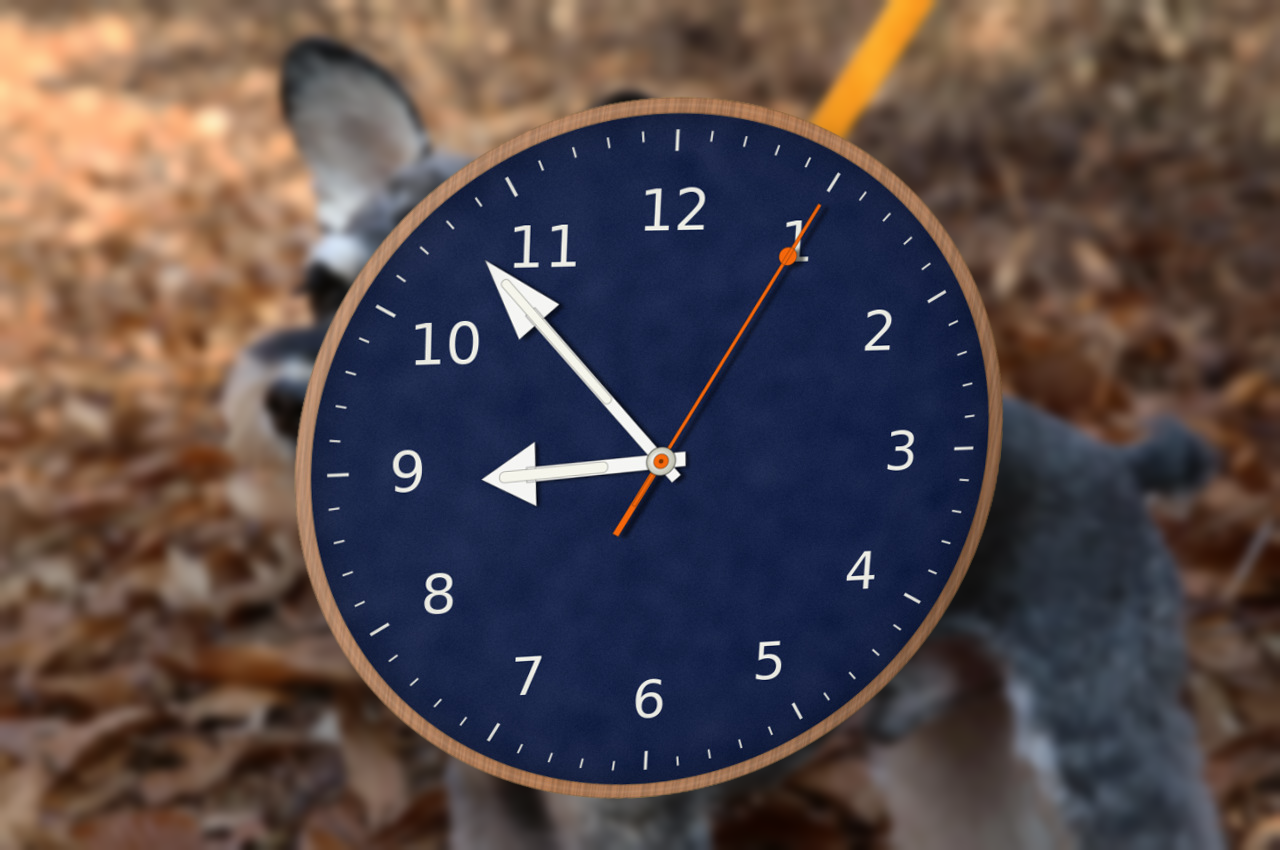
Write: h=8 m=53 s=5
